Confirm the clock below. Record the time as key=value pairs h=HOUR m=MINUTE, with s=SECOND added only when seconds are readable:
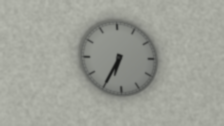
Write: h=6 m=35
